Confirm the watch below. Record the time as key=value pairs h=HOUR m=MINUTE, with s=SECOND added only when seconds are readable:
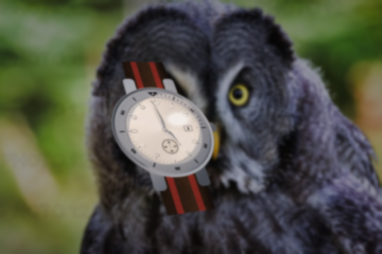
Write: h=4 m=59
